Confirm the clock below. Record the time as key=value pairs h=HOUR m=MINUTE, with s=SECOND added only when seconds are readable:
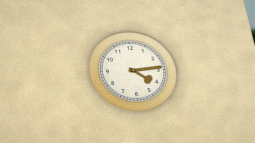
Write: h=4 m=14
